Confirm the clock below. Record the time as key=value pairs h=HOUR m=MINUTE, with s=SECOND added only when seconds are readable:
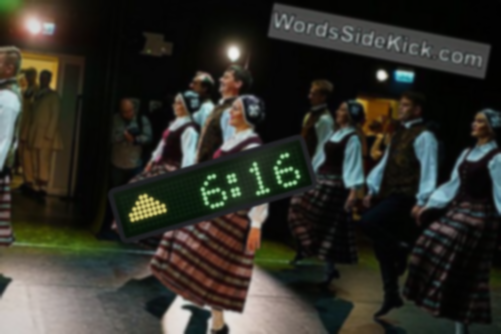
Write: h=6 m=16
